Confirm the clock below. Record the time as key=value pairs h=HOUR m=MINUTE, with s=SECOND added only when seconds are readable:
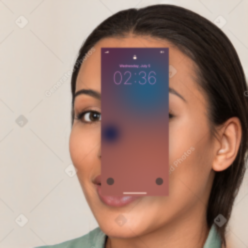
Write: h=2 m=36
